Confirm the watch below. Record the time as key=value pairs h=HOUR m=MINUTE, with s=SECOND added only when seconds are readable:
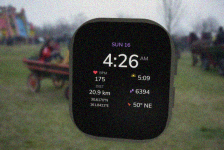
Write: h=4 m=26
